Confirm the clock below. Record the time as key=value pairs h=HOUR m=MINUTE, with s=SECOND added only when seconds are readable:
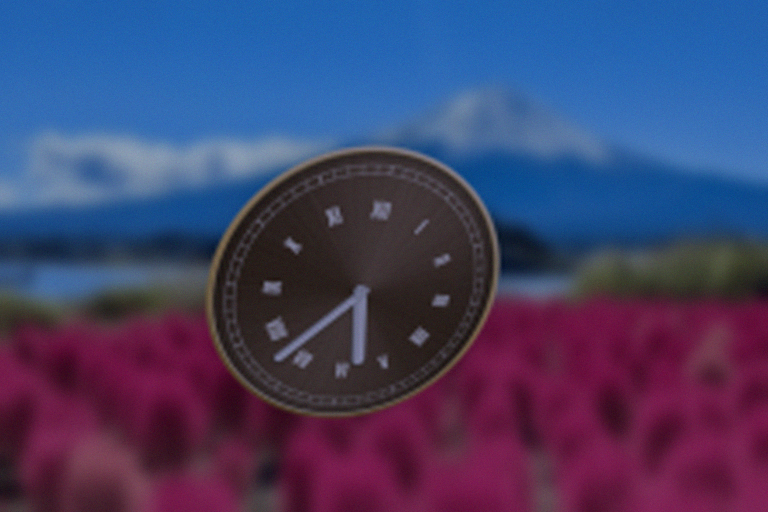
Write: h=5 m=37
